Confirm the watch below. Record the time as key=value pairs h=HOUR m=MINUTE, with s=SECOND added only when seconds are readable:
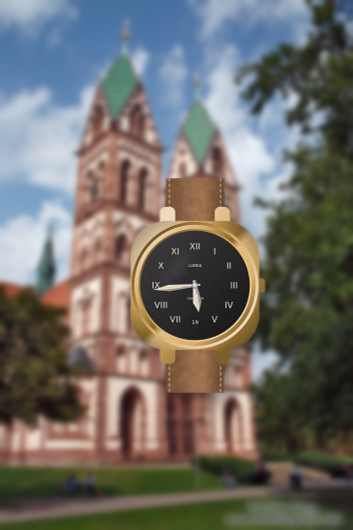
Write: h=5 m=44
